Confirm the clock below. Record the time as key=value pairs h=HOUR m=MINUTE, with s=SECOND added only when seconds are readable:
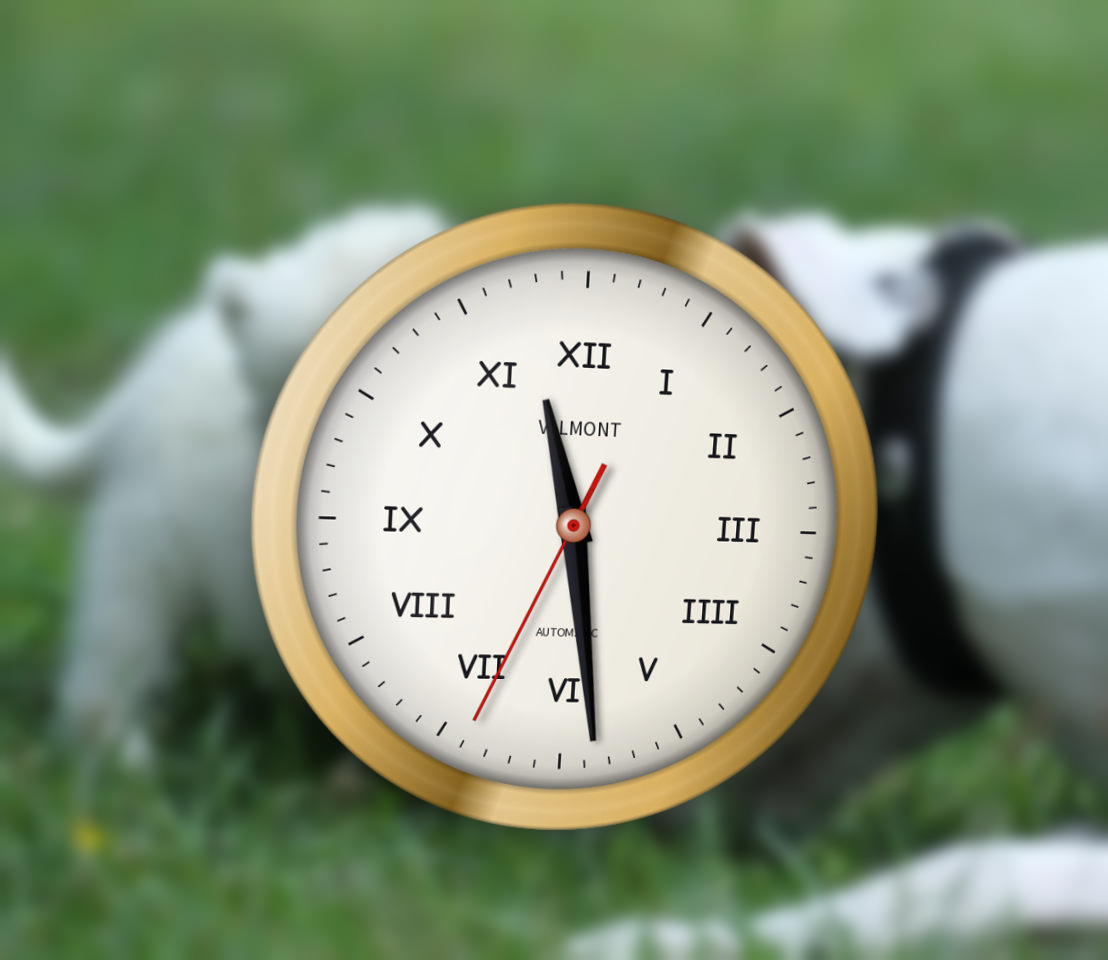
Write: h=11 m=28 s=34
